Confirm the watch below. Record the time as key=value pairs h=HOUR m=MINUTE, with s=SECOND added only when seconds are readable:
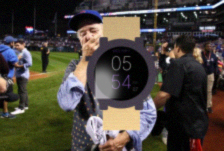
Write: h=5 m=54
